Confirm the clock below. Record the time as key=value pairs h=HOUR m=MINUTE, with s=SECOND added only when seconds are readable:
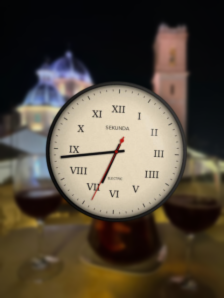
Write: h=6 m=43 s=34
